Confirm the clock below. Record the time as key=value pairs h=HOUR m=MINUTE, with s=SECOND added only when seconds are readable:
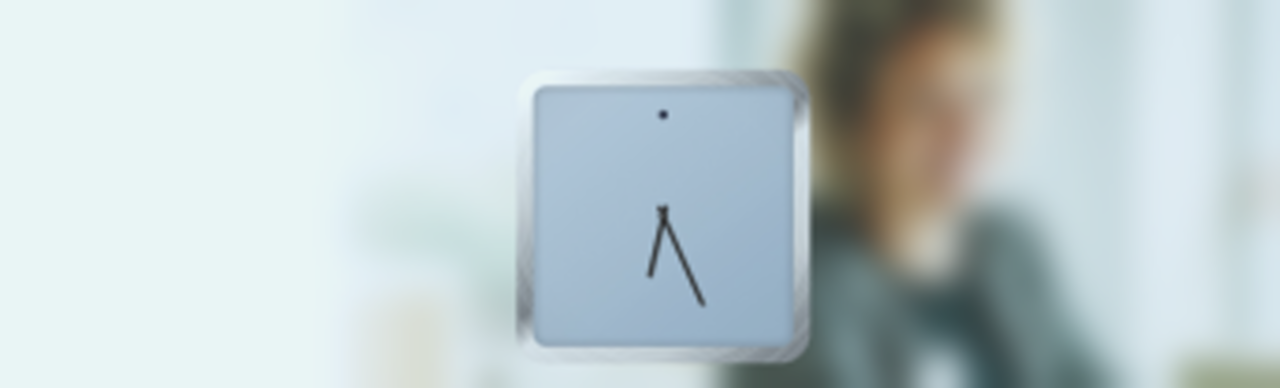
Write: h=6 m=26
